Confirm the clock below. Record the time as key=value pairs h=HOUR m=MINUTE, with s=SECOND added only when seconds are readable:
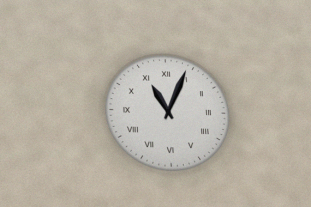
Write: h=11 m=4
